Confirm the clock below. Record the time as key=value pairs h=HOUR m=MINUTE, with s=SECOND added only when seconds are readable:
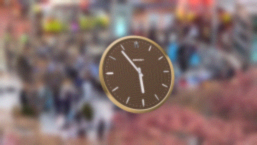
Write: h=5 m=54
